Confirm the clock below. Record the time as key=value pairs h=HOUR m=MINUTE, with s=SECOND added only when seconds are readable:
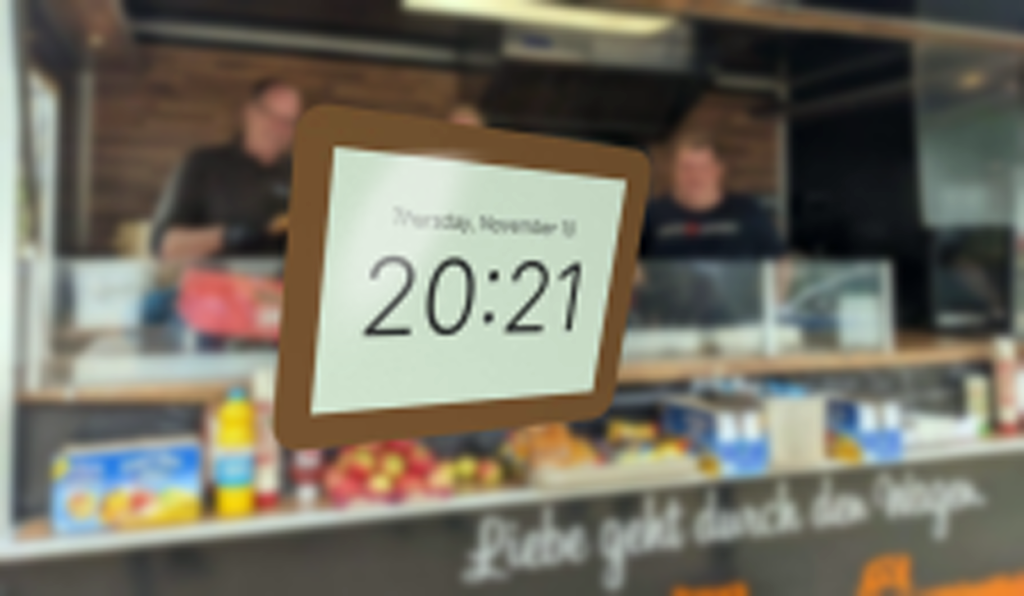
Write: h=20 m=21
